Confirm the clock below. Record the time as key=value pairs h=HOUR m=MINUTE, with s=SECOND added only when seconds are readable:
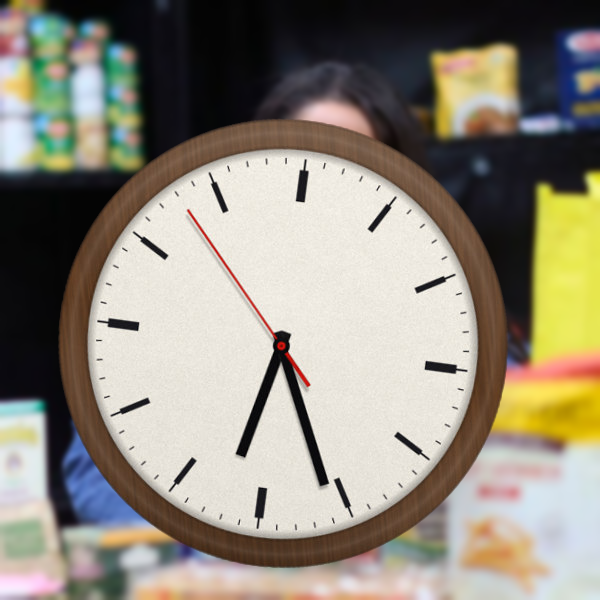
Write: h=6 m=25 s=53
